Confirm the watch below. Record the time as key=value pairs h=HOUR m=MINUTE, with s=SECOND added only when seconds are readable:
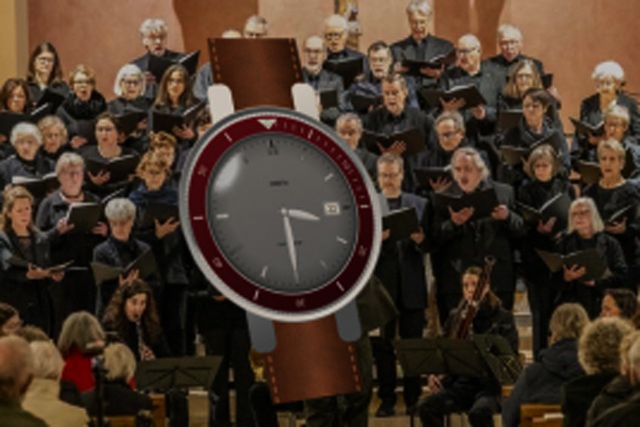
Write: h=3 m=30
